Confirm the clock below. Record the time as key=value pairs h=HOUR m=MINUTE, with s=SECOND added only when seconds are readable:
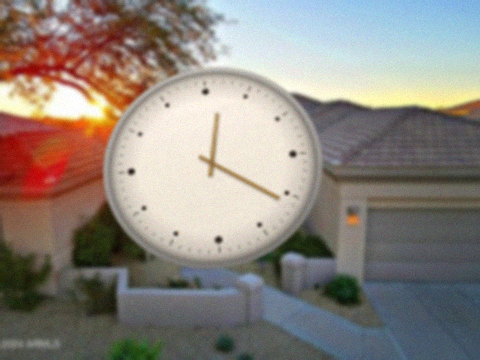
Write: h=12 m=21
